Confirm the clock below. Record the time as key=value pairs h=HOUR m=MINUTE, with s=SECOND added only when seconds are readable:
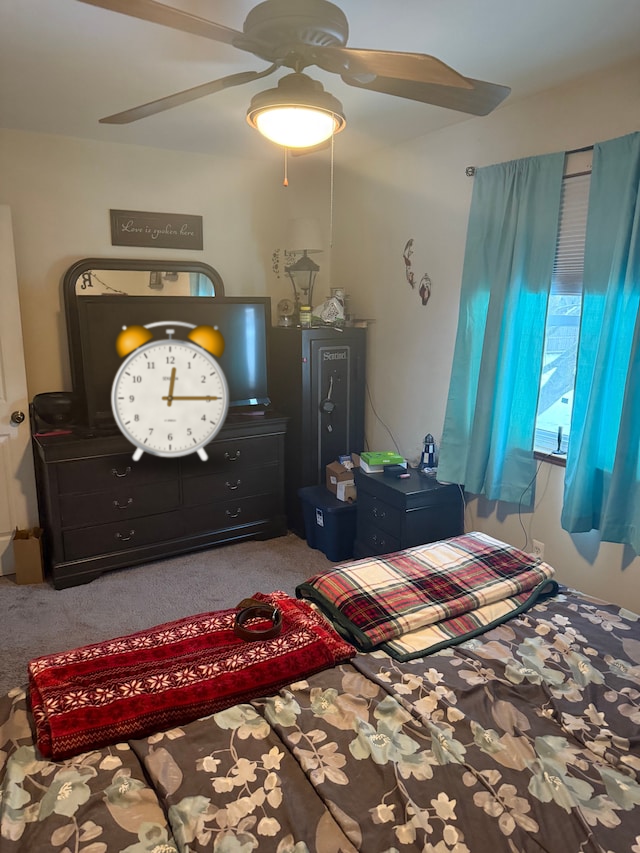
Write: h=12 m=15
